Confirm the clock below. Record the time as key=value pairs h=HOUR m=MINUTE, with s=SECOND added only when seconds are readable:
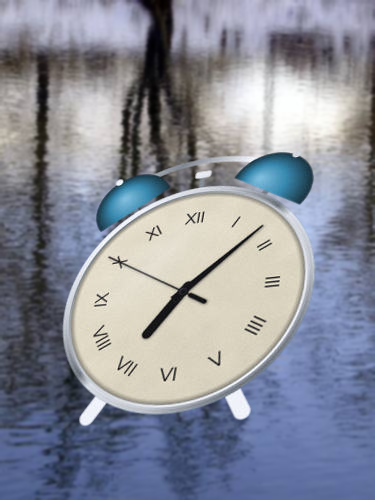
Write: h=7 m=7 s=50
